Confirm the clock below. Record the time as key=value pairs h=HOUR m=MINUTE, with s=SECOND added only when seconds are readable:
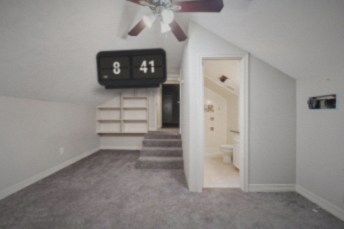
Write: h=8 m=41
